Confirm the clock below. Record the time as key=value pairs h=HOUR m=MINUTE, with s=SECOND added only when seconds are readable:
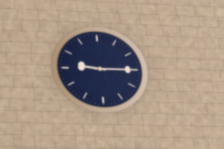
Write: h=9 m=15
